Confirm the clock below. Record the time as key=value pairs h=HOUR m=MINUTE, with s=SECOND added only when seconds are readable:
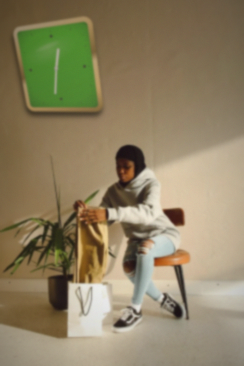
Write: h=12 m=32
